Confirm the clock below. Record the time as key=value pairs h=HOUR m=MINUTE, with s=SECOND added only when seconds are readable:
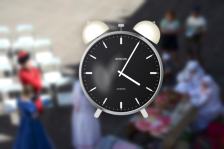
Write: h=4 m=5
